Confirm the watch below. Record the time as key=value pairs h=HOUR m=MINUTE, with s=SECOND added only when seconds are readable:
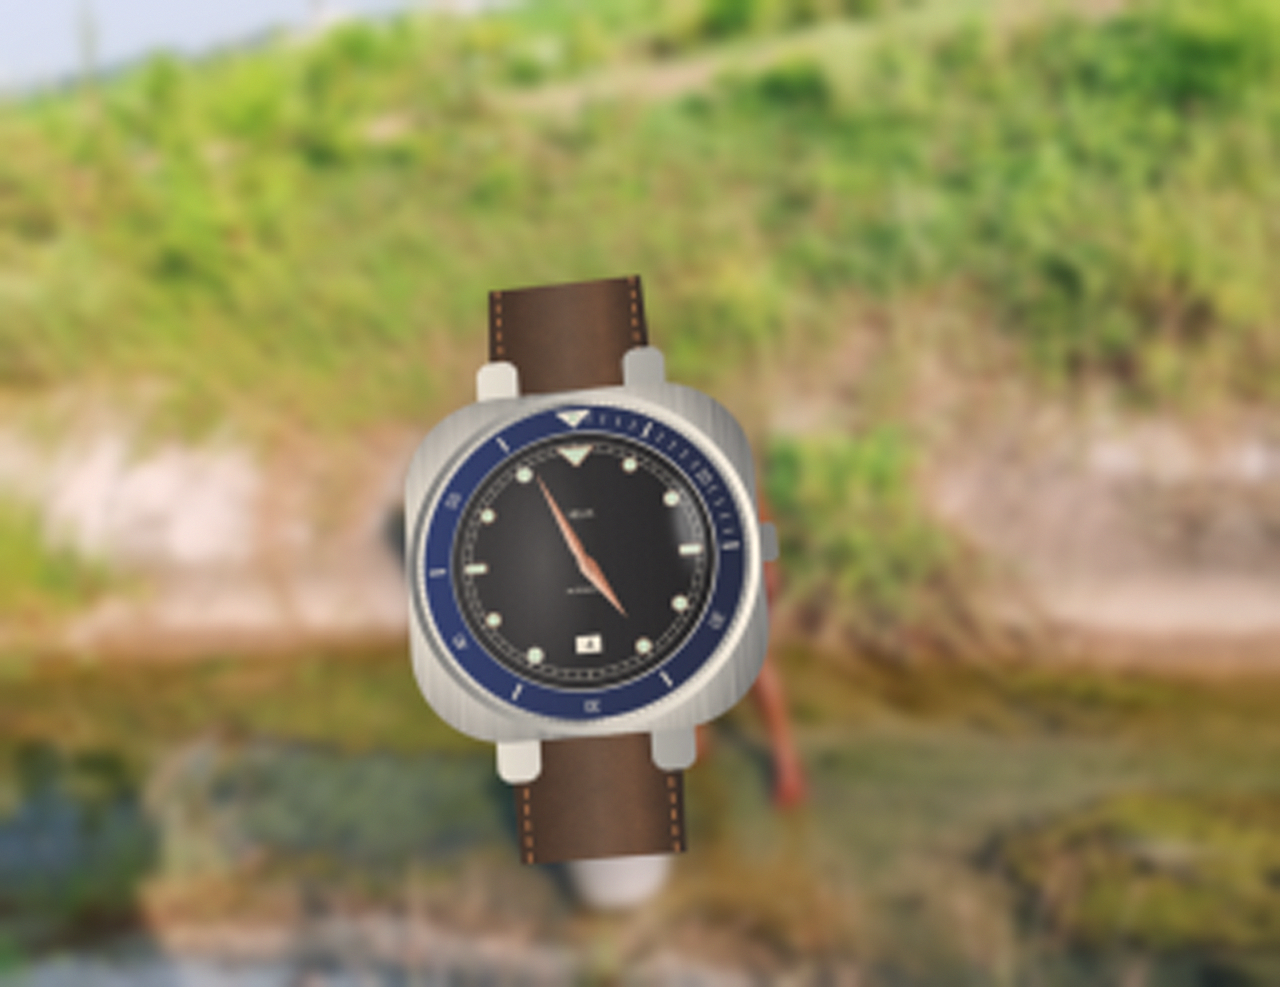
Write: h=4 m=56
